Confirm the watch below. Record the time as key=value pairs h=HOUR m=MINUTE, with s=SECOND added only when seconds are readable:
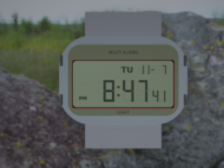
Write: h=8 m=47 s=41
